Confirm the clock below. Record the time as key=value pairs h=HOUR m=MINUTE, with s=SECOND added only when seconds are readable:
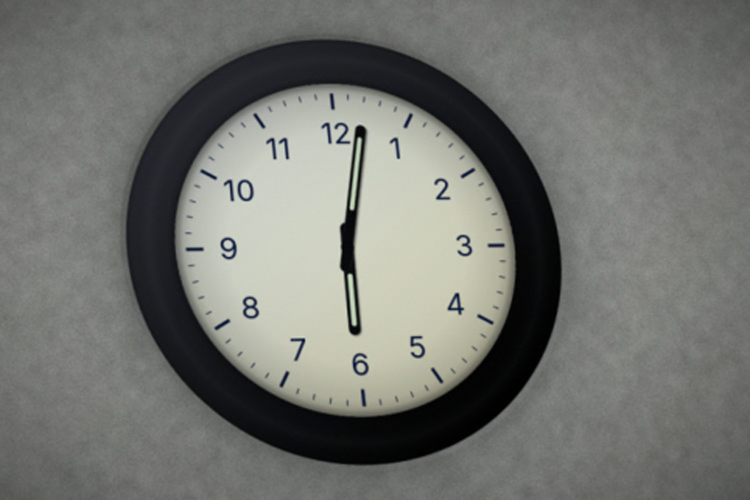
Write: h=6 m=2
